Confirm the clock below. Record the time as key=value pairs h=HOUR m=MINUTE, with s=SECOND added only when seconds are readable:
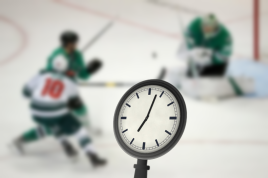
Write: h=7 m=3
